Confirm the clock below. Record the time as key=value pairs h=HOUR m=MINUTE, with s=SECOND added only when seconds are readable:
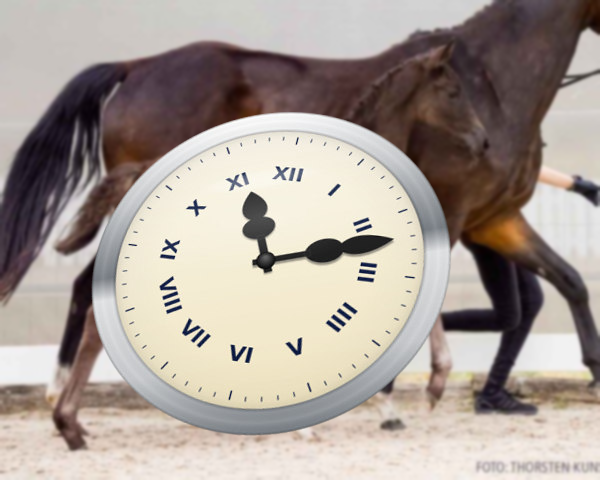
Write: h=11 m=12
